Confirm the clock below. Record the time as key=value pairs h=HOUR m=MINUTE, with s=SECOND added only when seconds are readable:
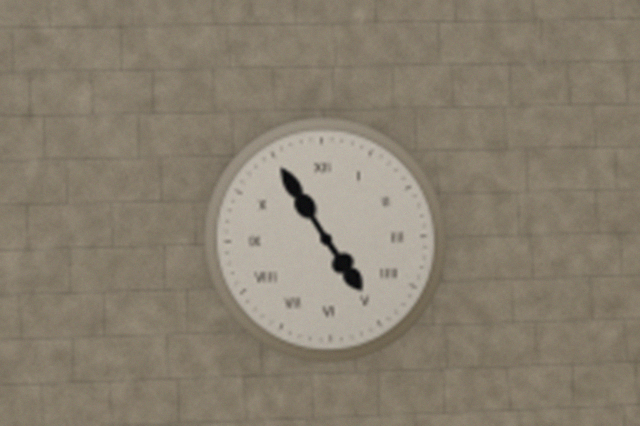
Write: h=4 m=55
